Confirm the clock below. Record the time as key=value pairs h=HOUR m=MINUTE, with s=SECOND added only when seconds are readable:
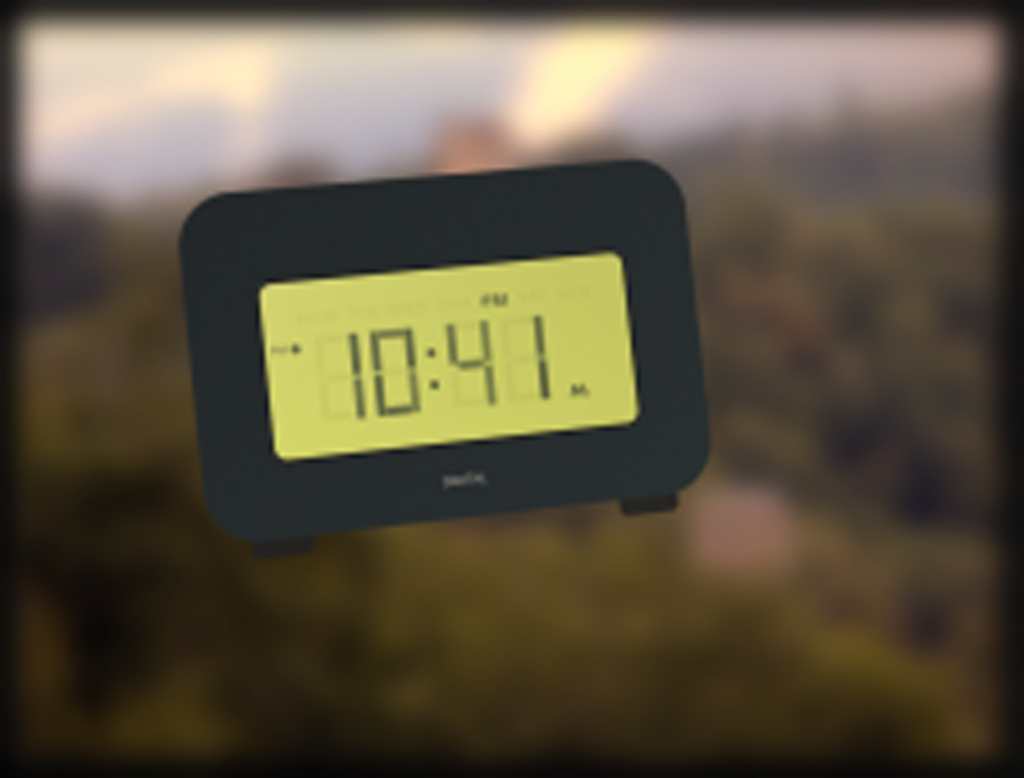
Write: h=10 m=41
